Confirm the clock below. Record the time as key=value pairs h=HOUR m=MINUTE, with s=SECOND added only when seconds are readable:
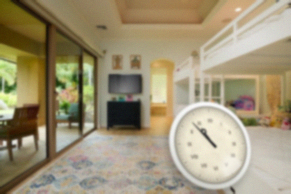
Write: h=10 m=53
